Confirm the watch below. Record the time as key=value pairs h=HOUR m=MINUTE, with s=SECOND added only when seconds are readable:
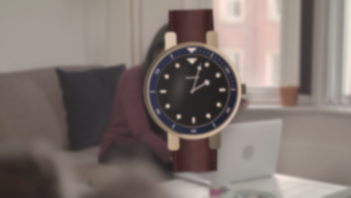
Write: h=2 m=3
